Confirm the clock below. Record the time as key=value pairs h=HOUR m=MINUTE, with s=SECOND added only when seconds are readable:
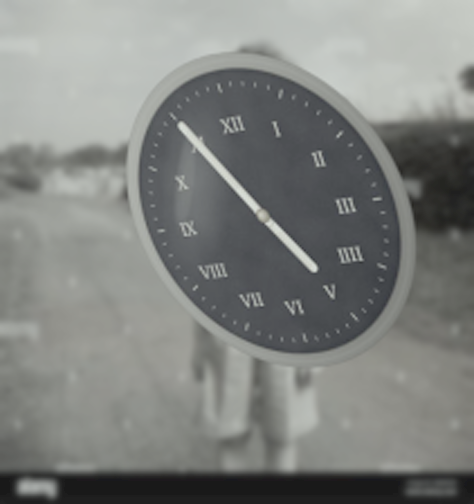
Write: h=4 m=55
